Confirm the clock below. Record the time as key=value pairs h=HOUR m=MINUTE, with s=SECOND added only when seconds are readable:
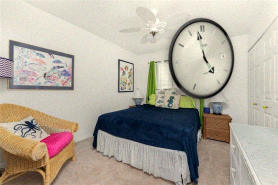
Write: h=4 m=58
